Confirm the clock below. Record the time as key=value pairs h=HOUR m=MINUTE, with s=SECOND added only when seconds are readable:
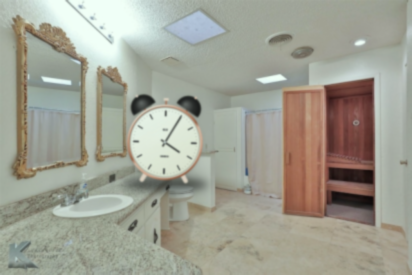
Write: h=4 m=5
